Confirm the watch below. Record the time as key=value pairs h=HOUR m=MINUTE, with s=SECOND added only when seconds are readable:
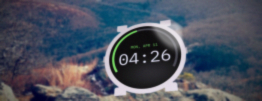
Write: h=4 m=26
